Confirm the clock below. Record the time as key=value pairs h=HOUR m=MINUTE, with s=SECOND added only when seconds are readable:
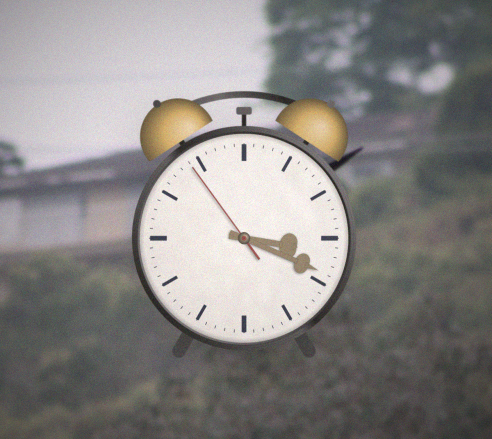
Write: h=3 m=18 s=54
